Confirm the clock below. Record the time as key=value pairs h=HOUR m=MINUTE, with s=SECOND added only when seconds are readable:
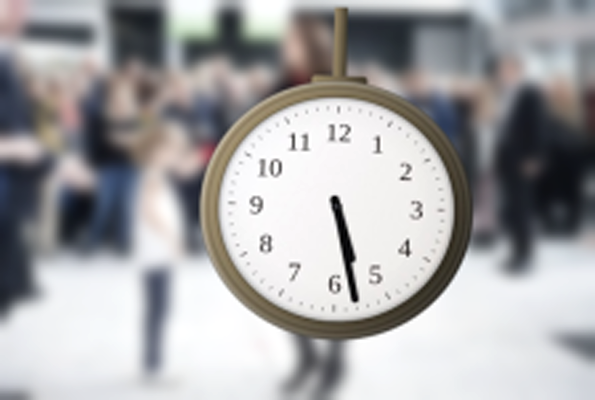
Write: h=5 m=28
